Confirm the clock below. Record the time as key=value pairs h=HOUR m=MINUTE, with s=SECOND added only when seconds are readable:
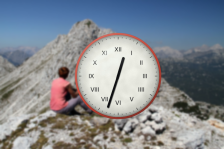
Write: h=12 m=33
